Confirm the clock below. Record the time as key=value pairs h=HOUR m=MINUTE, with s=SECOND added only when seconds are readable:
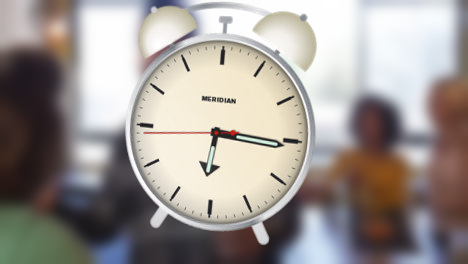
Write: h=6 m=15 s=44
